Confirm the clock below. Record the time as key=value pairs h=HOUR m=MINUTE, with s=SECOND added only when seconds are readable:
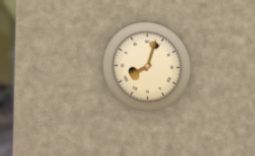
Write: h=8 m=3
